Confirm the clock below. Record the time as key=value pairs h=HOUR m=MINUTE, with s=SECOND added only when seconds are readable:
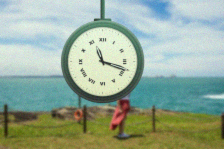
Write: h=11 m=18
